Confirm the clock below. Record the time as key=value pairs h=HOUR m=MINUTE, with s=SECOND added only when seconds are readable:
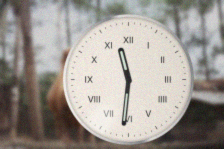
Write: h=11 m=31
